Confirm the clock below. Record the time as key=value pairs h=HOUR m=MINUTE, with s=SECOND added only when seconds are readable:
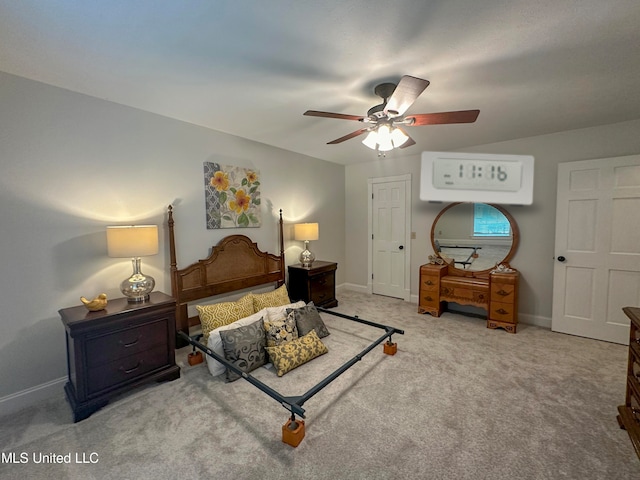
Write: h=11 m=16
